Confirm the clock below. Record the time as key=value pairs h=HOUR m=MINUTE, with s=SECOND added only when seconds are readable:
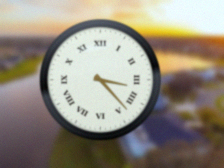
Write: h=3 m=23
